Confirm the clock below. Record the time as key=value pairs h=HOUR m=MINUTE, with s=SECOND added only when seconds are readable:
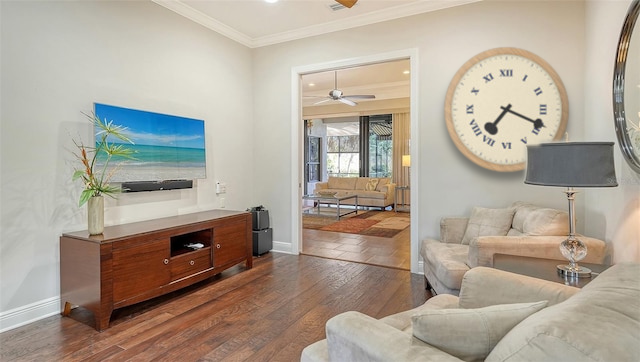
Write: h=7 m=19
